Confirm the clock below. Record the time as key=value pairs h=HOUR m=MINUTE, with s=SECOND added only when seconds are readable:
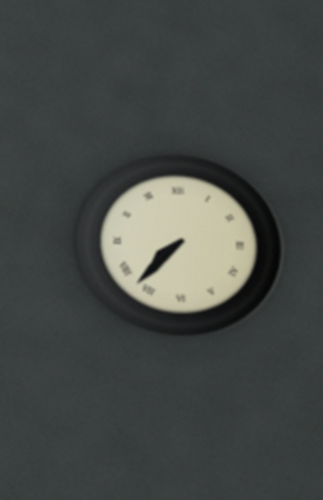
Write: h=7 m=37
